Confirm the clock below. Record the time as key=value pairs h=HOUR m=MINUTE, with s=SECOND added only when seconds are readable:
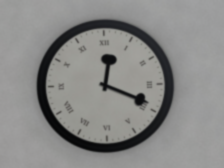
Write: h=12 m=19
